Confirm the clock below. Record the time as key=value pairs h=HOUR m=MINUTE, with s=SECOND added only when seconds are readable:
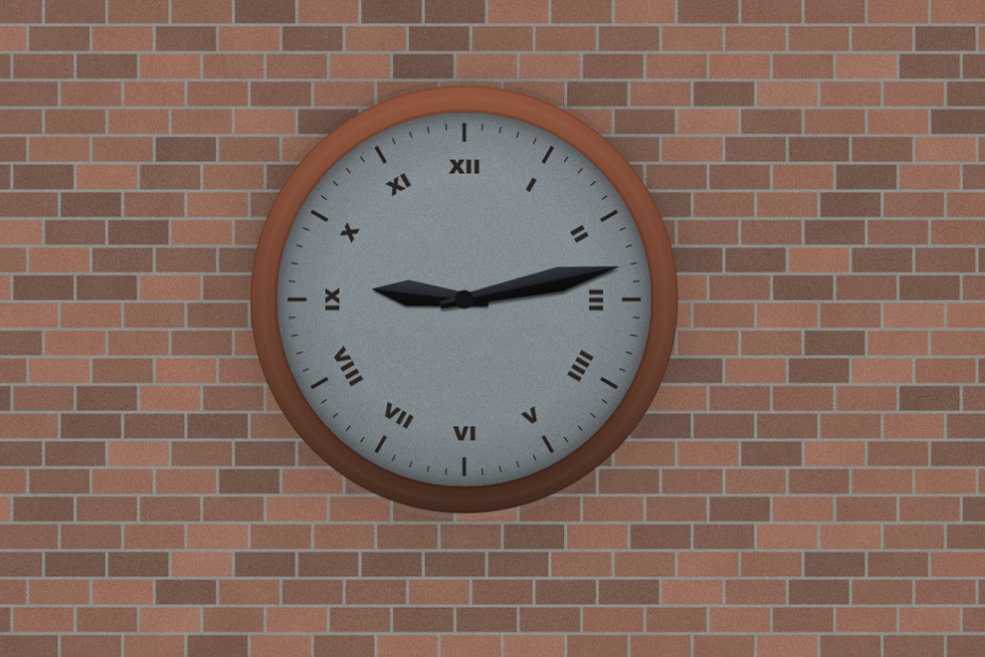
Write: h=9 m=13
